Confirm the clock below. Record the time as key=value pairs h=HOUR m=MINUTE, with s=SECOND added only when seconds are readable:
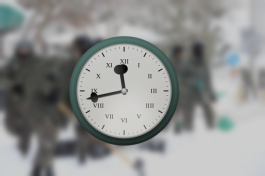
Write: h=11 m=43
